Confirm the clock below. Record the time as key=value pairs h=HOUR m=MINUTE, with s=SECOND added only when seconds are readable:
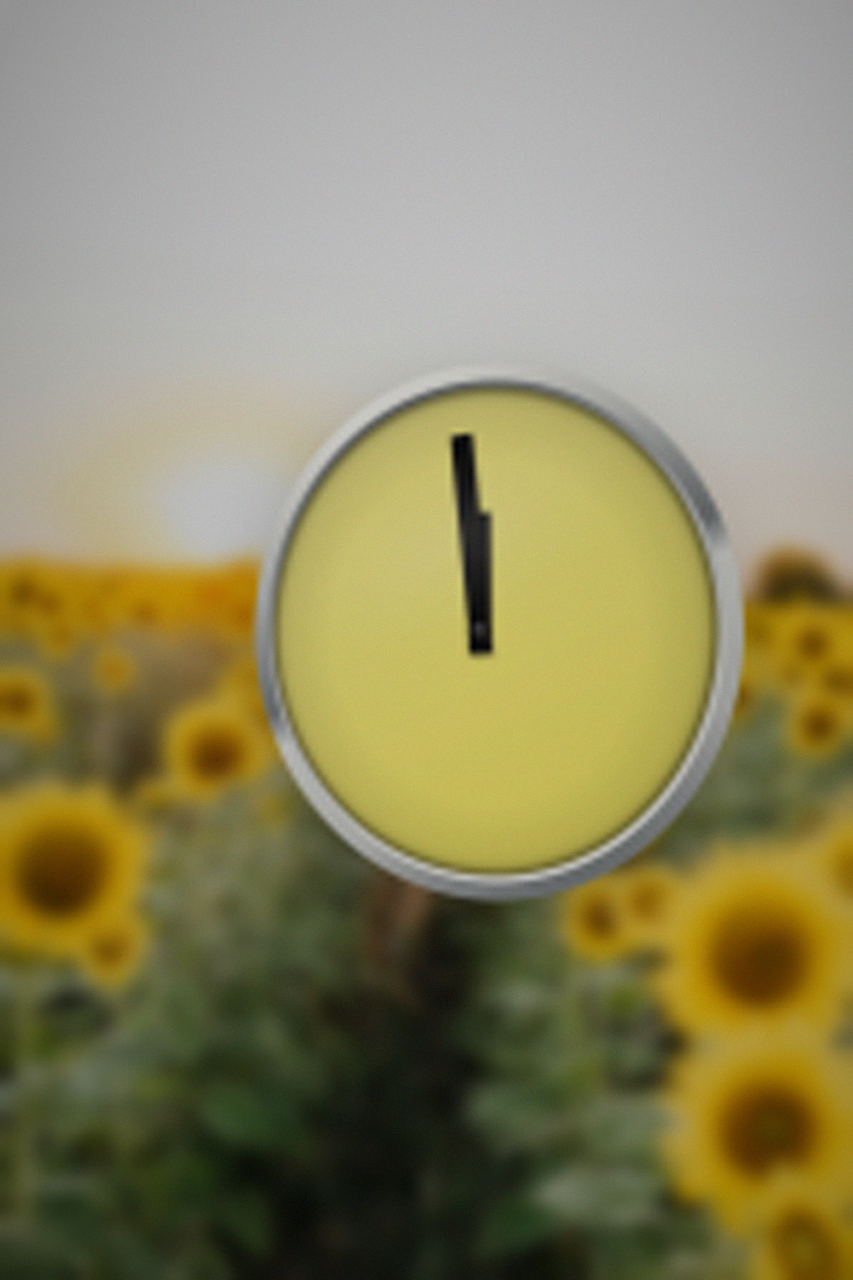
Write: h=11 m=59
